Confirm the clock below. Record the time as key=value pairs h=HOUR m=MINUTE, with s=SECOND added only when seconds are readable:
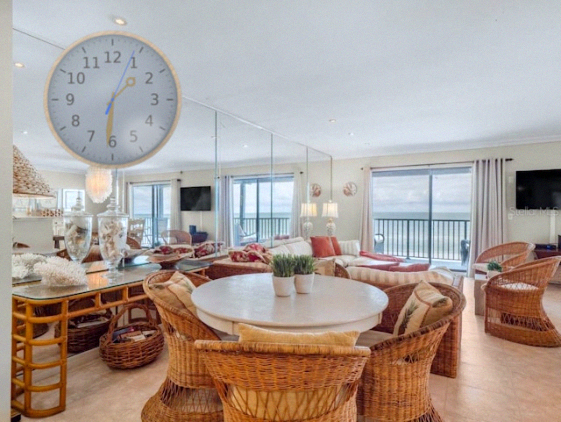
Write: h=1 m=31 s=4
